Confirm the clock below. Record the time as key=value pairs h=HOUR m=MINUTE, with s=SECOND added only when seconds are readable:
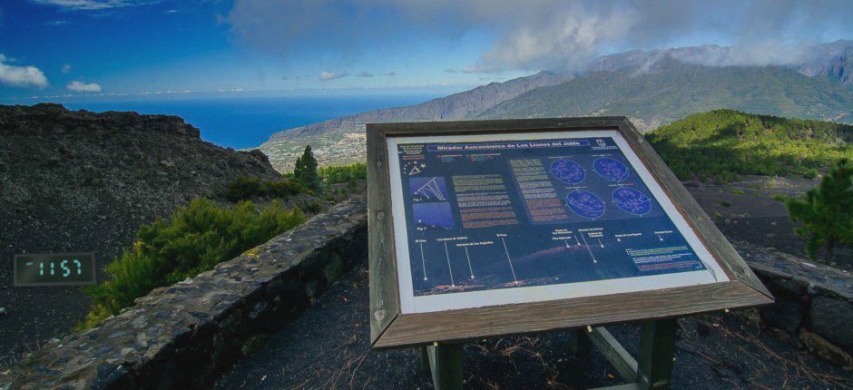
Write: h=11 m=57
